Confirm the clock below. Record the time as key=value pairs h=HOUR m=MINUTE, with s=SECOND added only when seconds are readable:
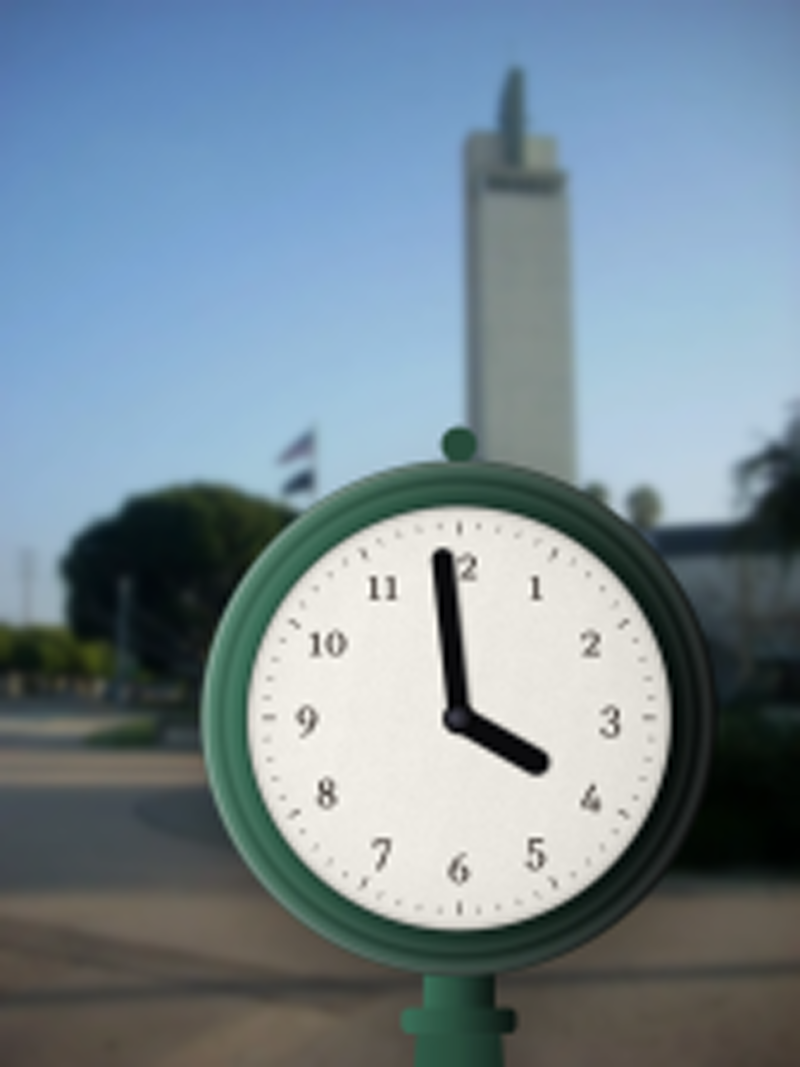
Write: h=3 m=59
